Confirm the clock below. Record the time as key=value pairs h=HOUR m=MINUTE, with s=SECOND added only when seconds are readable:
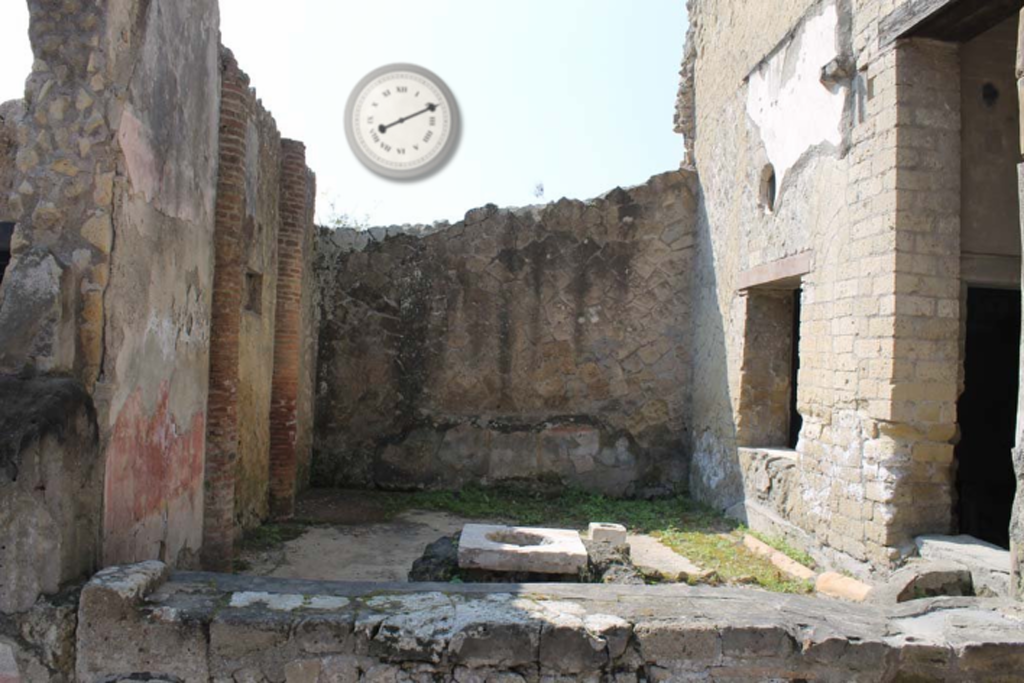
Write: h=8 m=11
